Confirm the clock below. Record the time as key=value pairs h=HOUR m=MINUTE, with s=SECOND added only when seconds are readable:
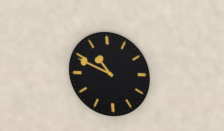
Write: h=10 m=49
